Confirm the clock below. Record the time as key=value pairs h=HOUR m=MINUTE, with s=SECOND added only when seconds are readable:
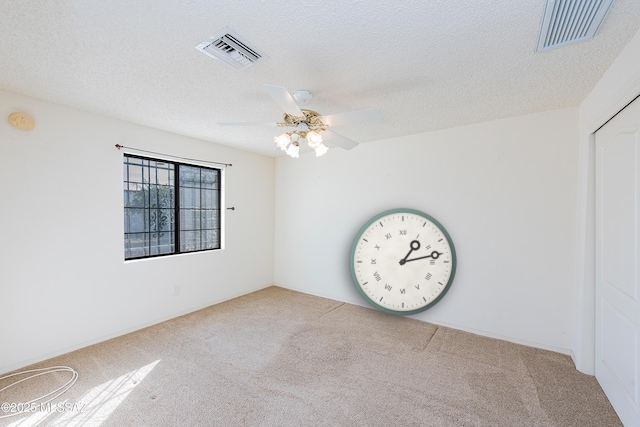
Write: h=1 m=13
